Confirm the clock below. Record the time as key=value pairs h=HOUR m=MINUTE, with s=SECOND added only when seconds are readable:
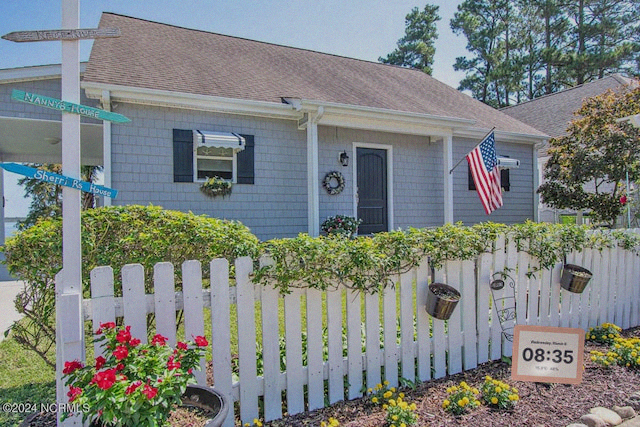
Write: h=8 m=35
